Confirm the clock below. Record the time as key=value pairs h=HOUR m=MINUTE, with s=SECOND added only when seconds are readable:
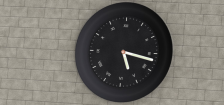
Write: h=5 m=17
